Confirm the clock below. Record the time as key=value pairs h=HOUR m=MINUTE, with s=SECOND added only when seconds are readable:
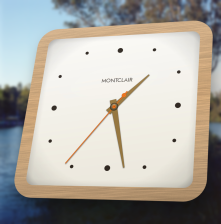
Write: h=1 m=27 s=36
